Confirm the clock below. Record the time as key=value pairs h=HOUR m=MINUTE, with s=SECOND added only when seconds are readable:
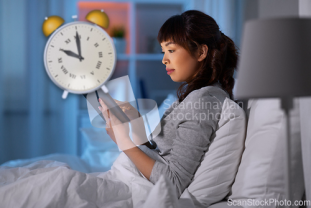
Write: h=10 m=0
